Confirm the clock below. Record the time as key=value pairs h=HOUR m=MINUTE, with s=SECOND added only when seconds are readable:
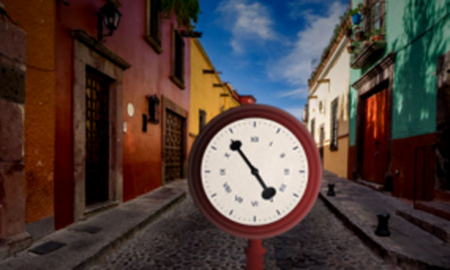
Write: h=4 m=54
